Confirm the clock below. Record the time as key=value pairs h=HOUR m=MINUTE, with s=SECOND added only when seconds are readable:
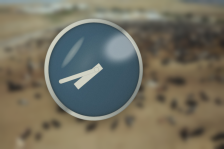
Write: h=7 m=42
